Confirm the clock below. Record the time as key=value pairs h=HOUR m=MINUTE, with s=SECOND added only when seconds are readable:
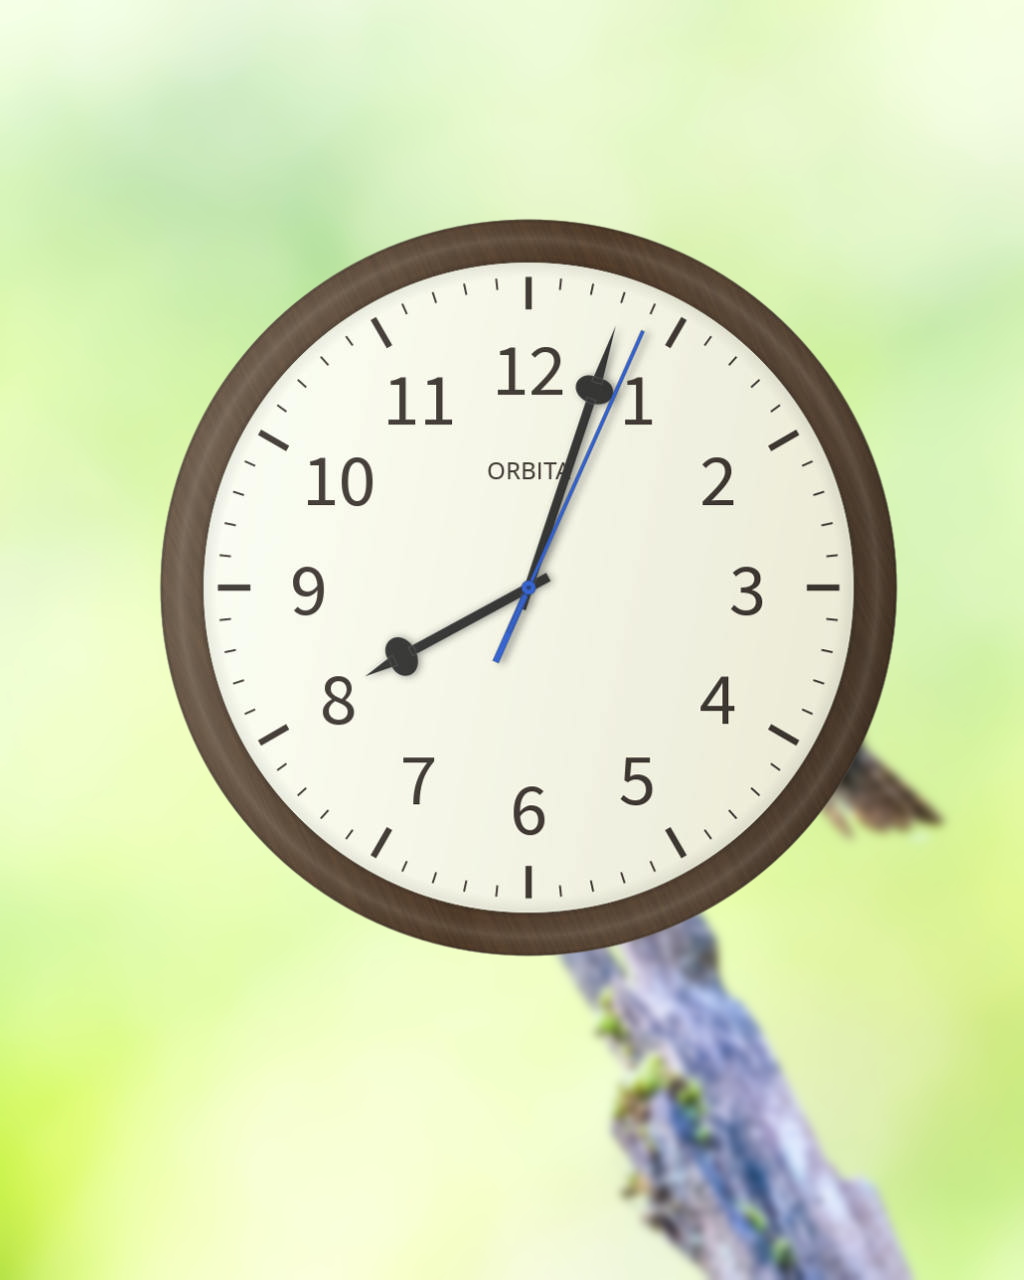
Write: h=8 m=3 s=4
